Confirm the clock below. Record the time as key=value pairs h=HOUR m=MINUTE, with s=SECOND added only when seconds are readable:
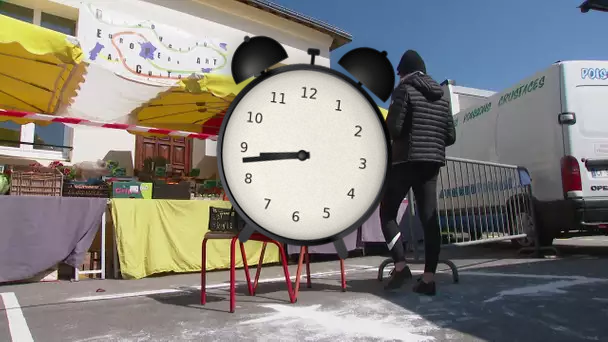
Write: h=8 m=43
